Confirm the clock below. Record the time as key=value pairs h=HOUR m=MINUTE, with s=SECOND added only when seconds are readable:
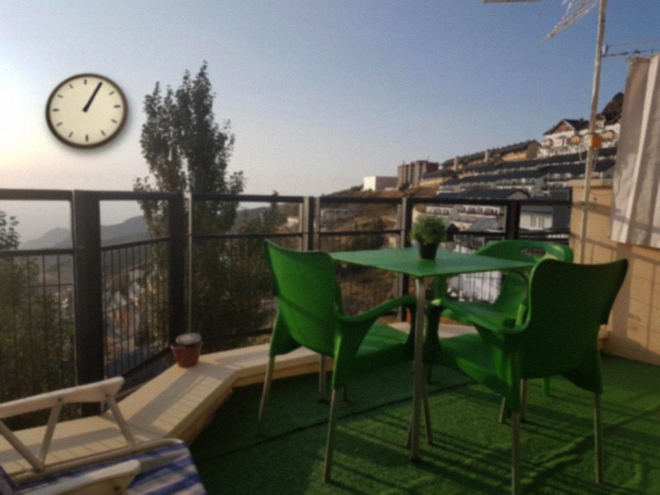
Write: h=1 m=5
